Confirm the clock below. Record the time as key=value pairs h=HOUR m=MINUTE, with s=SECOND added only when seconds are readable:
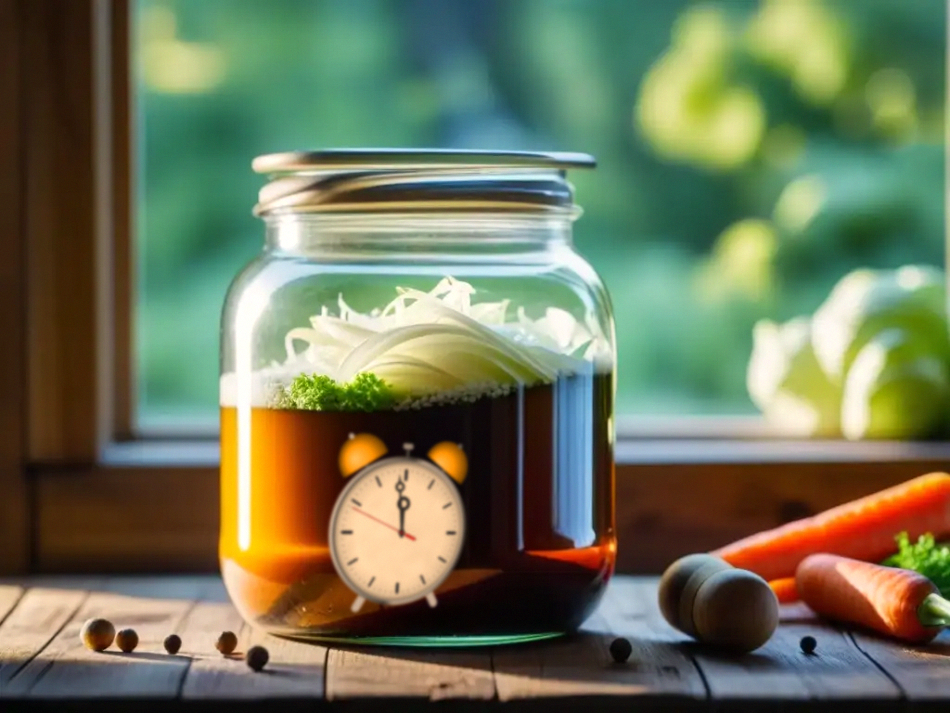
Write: h=11 m=58 s=49
